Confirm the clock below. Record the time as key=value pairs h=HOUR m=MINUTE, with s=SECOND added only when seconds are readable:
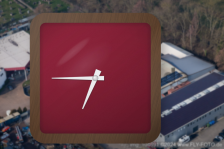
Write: h=6 m=45
